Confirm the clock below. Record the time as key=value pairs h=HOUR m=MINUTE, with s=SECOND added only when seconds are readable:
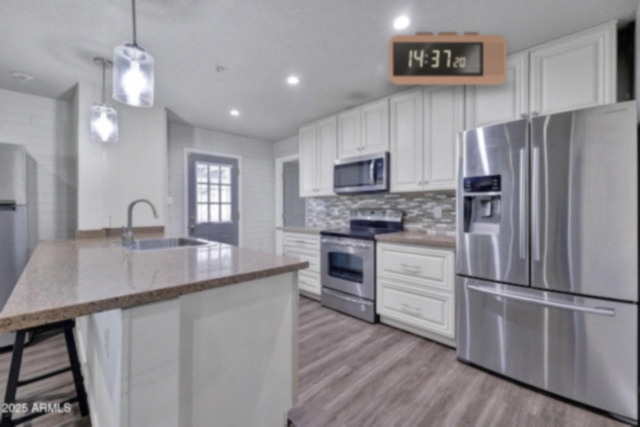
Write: h=14 m=37
